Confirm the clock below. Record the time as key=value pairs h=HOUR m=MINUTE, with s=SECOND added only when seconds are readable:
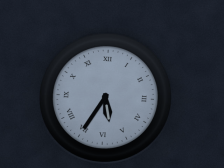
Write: h=5 m=35
